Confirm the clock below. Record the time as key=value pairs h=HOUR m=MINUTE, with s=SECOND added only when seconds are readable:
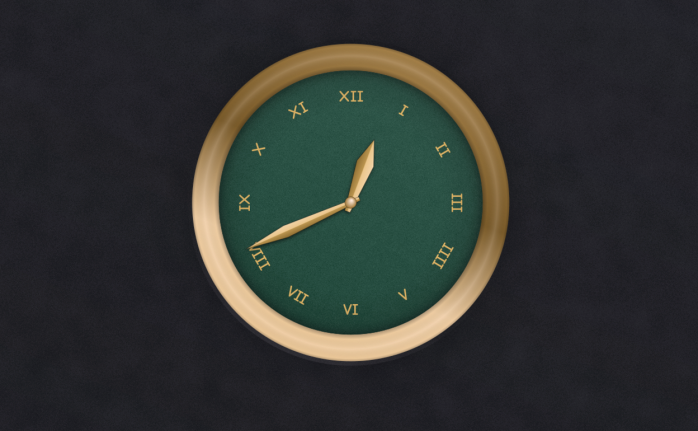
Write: h=12 m=41
